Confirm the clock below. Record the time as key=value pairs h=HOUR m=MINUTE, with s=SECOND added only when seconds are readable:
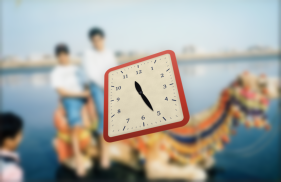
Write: h=11 m=26
